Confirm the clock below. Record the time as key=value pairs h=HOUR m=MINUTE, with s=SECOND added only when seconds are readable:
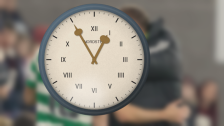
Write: h=12 m=55
